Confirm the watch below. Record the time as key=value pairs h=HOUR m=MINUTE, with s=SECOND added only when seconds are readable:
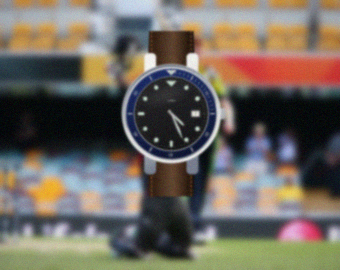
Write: h=4 m=26
